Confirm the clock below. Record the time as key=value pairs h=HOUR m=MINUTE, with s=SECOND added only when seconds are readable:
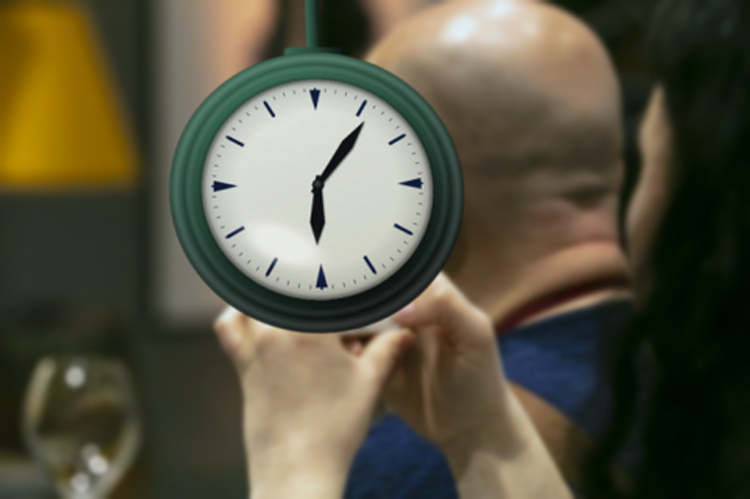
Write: h=6 m=6
